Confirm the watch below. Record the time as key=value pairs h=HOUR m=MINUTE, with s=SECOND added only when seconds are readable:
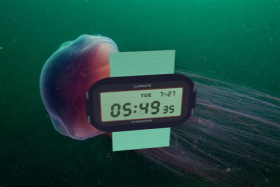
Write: h=5 m=49 s=35
